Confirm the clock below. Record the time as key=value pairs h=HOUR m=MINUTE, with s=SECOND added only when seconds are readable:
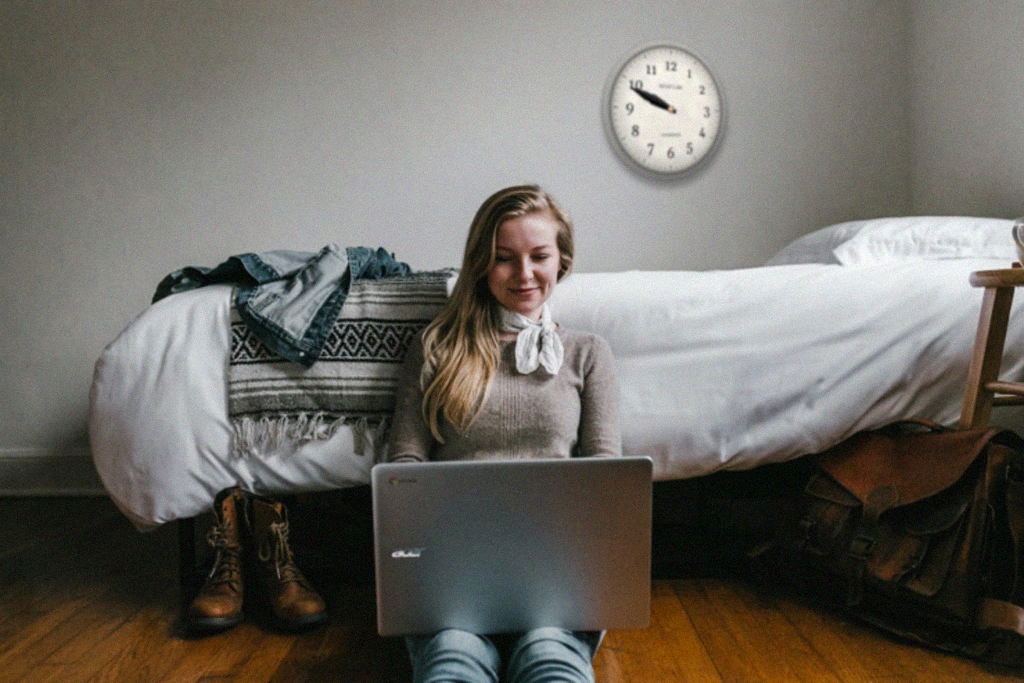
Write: h=9 m=49
